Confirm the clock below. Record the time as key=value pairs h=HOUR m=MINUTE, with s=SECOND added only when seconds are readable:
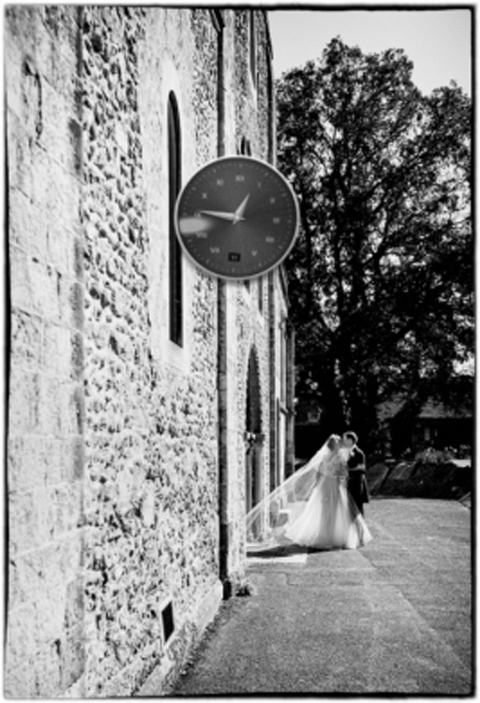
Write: h=12 m=46
